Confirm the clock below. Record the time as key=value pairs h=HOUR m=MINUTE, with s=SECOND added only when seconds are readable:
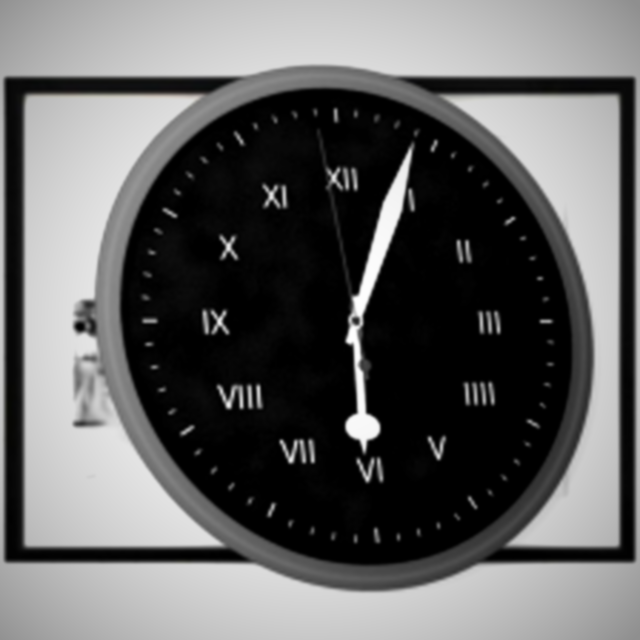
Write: h=6 m=3 s=59
